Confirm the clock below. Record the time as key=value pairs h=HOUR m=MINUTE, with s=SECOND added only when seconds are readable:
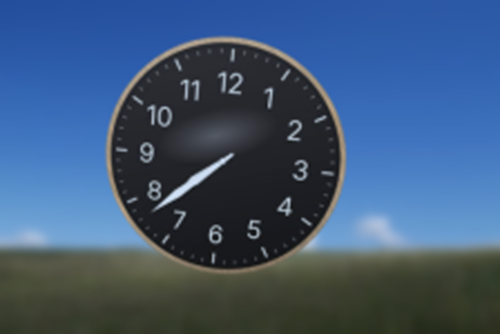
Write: h=7 m=38
